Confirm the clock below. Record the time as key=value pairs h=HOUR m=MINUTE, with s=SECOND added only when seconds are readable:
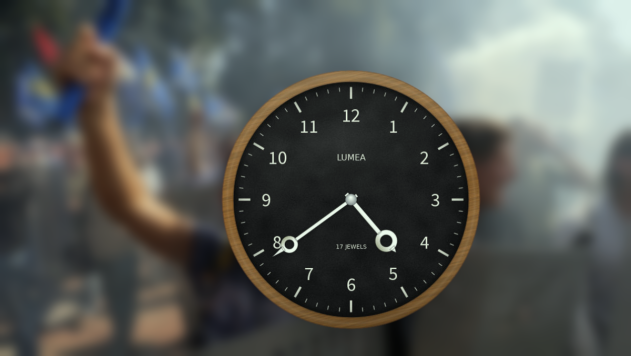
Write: h=4 m=39
